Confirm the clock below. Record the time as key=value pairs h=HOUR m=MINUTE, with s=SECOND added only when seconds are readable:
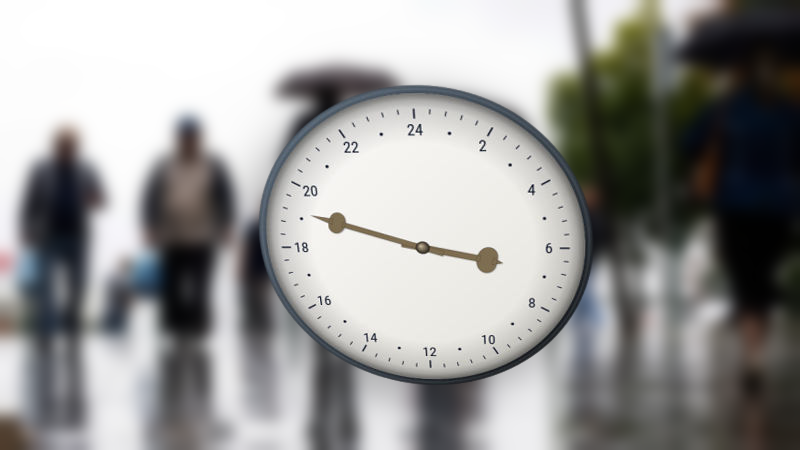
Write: h=6 m=48
